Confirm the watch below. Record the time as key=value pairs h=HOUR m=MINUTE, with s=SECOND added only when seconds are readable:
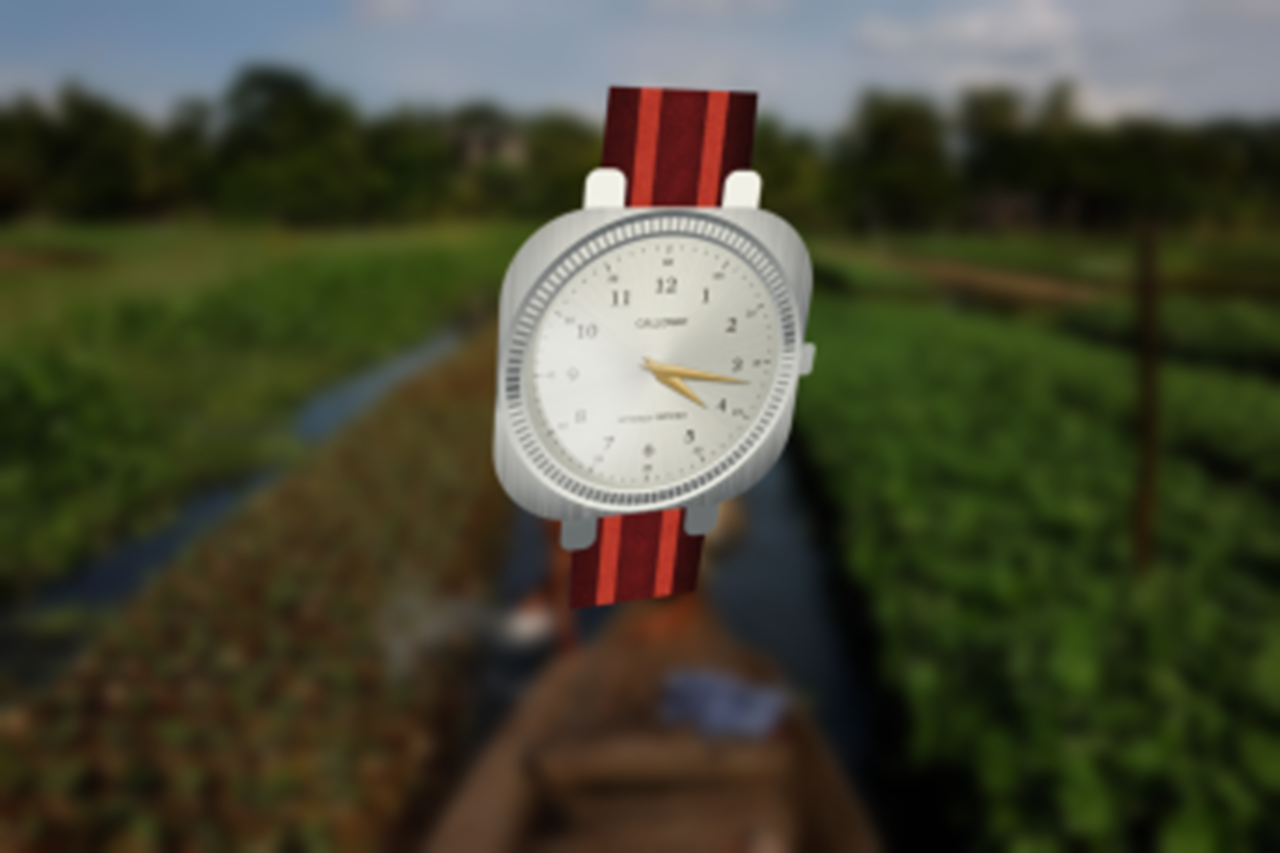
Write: h=4 m=17
